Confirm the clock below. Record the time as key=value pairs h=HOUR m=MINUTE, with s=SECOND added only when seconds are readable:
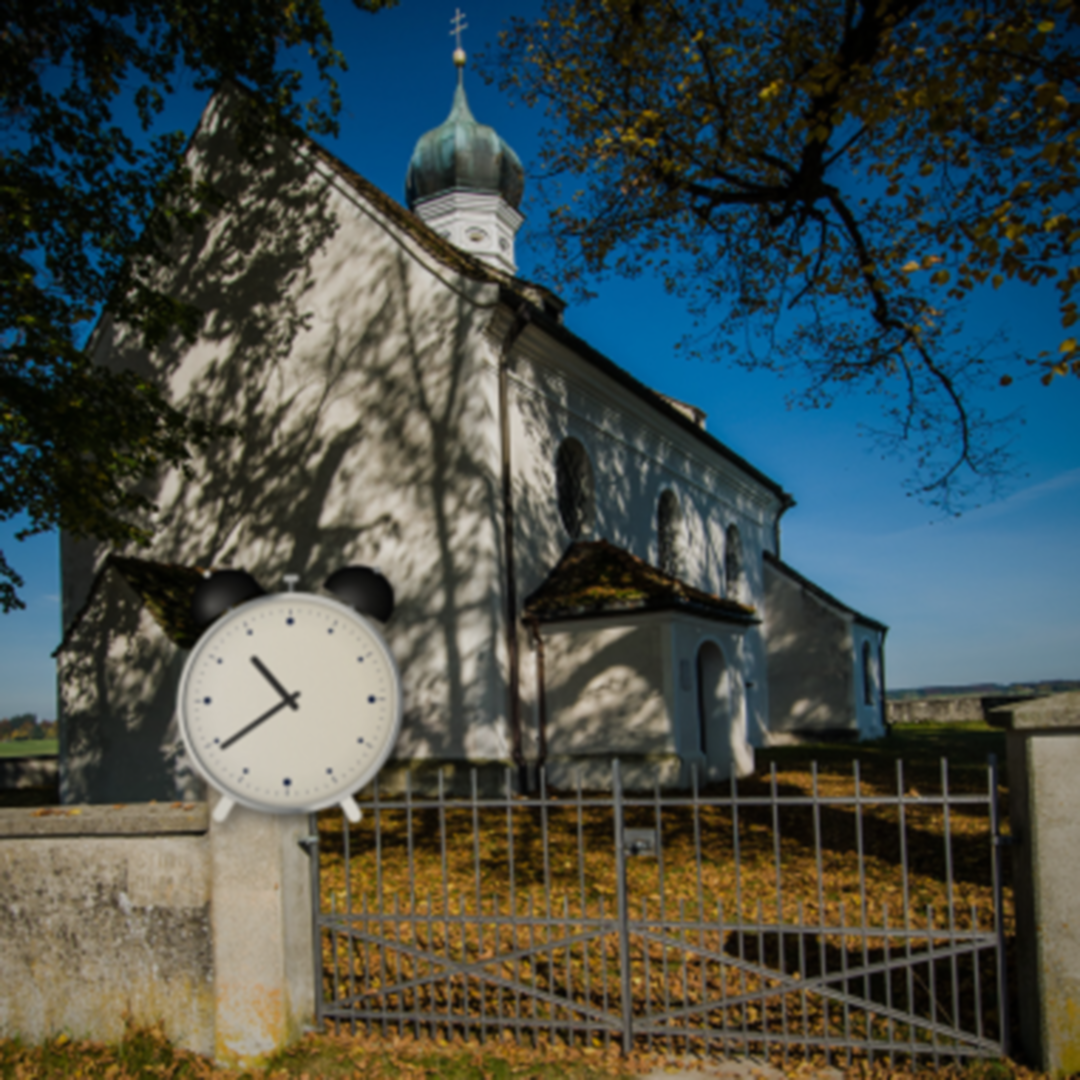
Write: h=10 m=39
